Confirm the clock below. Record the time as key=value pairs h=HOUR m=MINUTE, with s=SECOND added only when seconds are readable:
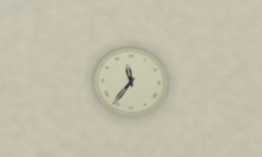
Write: h=11 m=36
